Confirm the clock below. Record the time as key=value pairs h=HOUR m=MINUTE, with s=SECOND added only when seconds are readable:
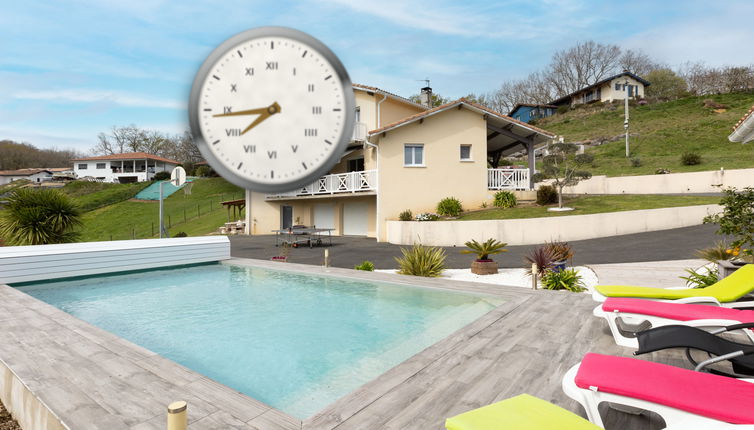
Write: h=7 m=44
